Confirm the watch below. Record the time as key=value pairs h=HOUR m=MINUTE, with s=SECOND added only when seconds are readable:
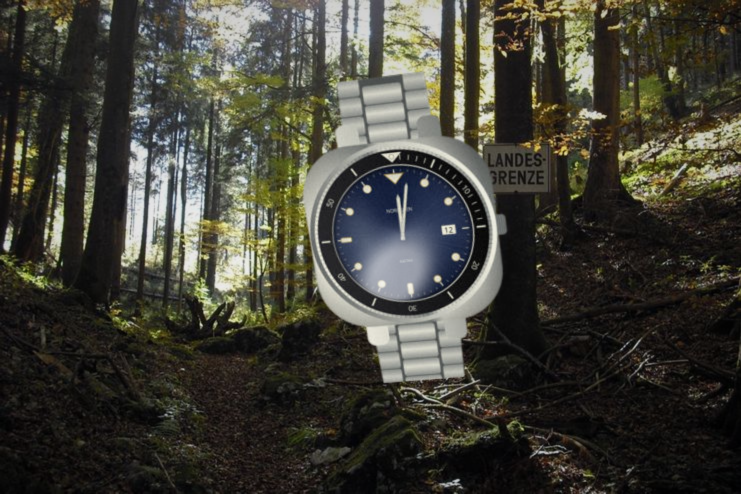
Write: h=12 m=2
